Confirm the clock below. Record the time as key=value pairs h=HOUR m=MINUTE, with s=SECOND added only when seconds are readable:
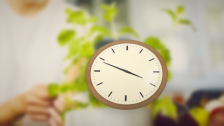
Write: h=3 m=49
